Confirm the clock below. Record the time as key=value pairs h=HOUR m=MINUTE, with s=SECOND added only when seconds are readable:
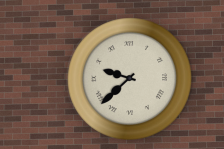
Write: h=9 m=38
